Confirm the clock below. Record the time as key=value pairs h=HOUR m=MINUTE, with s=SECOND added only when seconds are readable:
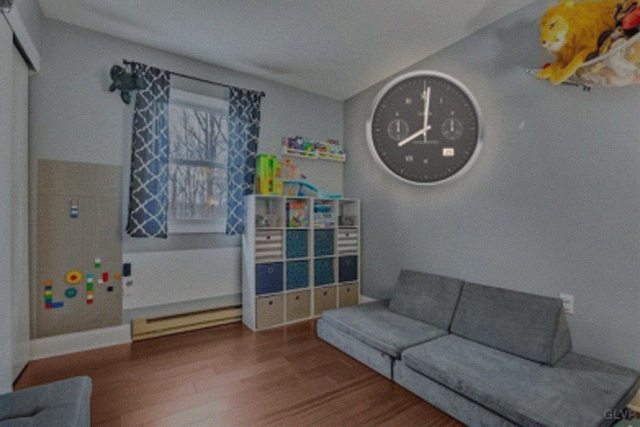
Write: h=8 m=1
